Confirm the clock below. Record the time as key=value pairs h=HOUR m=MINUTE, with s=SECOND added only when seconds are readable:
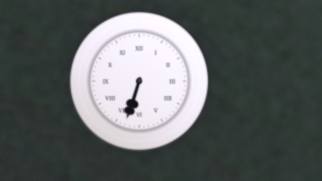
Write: h=6 m=33
